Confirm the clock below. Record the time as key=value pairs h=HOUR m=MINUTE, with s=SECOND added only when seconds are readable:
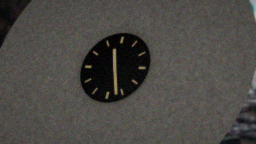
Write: h=11 m=27
